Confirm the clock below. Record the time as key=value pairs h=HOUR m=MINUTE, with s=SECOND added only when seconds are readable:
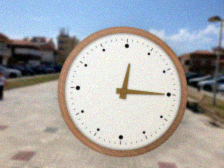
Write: h=12 m=15
